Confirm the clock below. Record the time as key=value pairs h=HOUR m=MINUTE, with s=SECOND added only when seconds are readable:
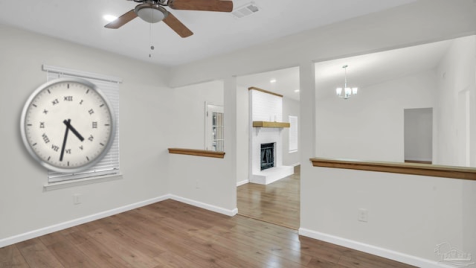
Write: h=4 m=32
